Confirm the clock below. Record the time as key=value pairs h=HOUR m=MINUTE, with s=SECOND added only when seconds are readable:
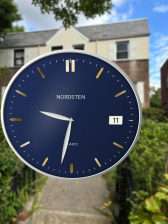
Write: h=9 m=32
